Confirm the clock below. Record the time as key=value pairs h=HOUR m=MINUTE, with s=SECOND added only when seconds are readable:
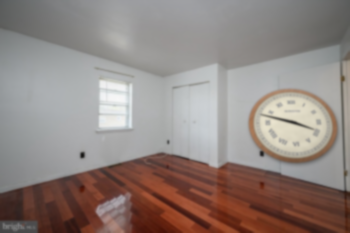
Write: h=3 m=48
